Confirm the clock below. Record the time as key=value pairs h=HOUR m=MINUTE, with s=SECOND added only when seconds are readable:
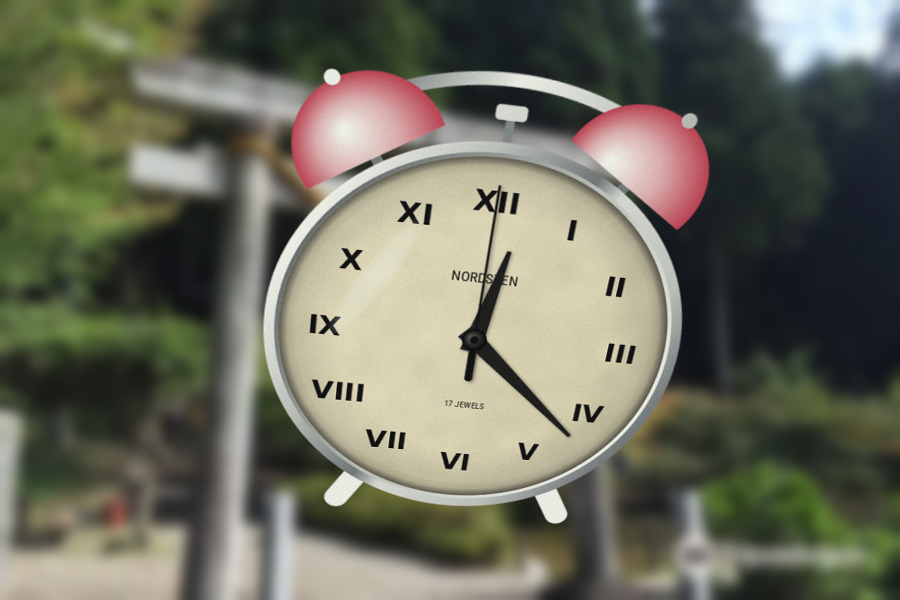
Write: h=12 m=22 s=0
